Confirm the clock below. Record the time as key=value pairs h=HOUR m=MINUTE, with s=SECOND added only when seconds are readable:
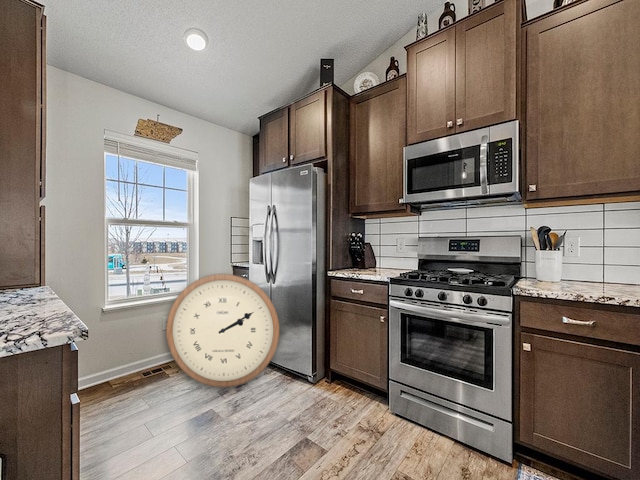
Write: h=2 m=10
